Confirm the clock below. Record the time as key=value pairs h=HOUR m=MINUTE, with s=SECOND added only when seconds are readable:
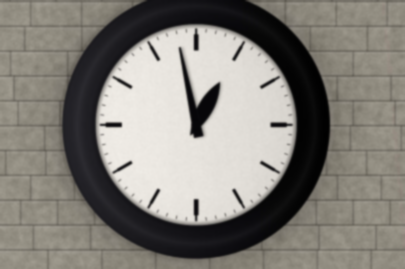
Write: h=12 m=58
